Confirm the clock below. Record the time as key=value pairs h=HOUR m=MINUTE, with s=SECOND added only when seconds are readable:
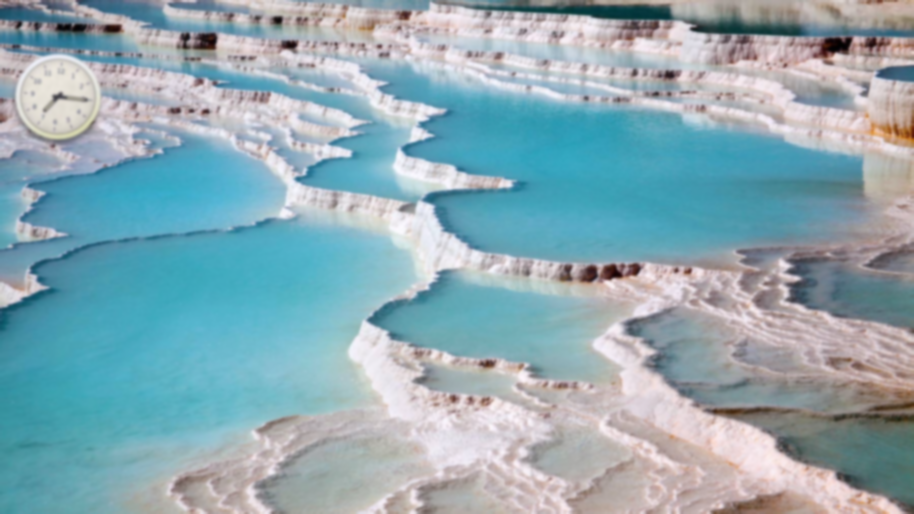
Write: h=7 m=15
